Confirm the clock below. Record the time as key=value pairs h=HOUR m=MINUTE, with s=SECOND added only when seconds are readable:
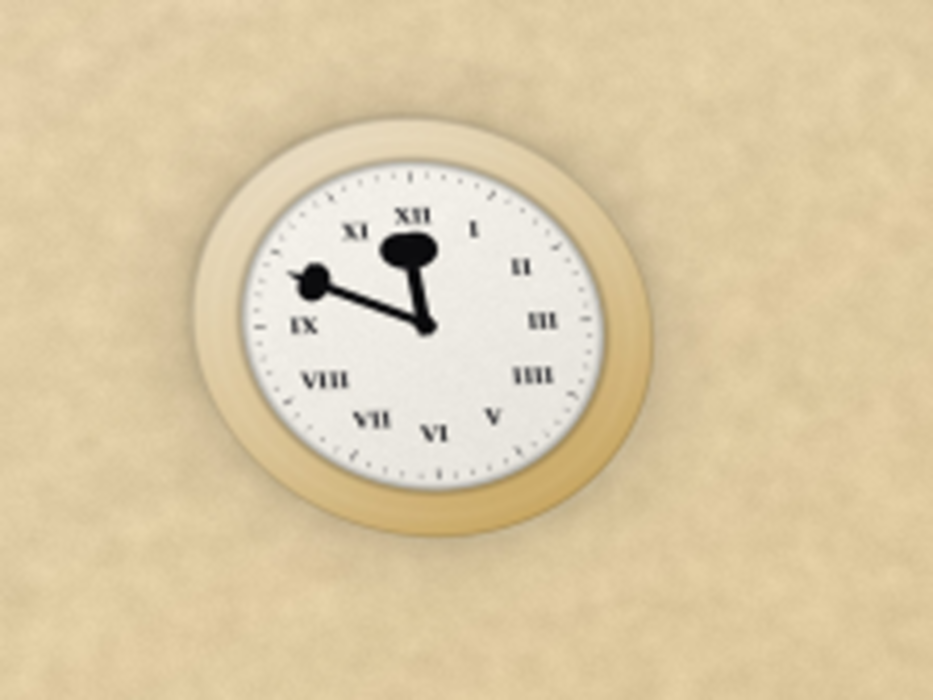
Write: h=11 m=49
